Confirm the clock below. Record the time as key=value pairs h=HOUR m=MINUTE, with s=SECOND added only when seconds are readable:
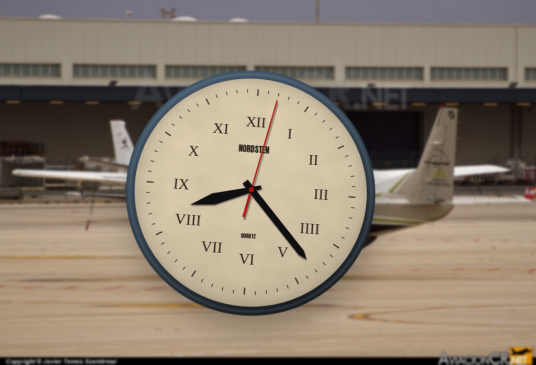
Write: h=8 m=23 s=2
